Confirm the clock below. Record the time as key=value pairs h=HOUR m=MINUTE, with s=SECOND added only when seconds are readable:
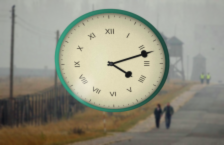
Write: h=4 m=12
